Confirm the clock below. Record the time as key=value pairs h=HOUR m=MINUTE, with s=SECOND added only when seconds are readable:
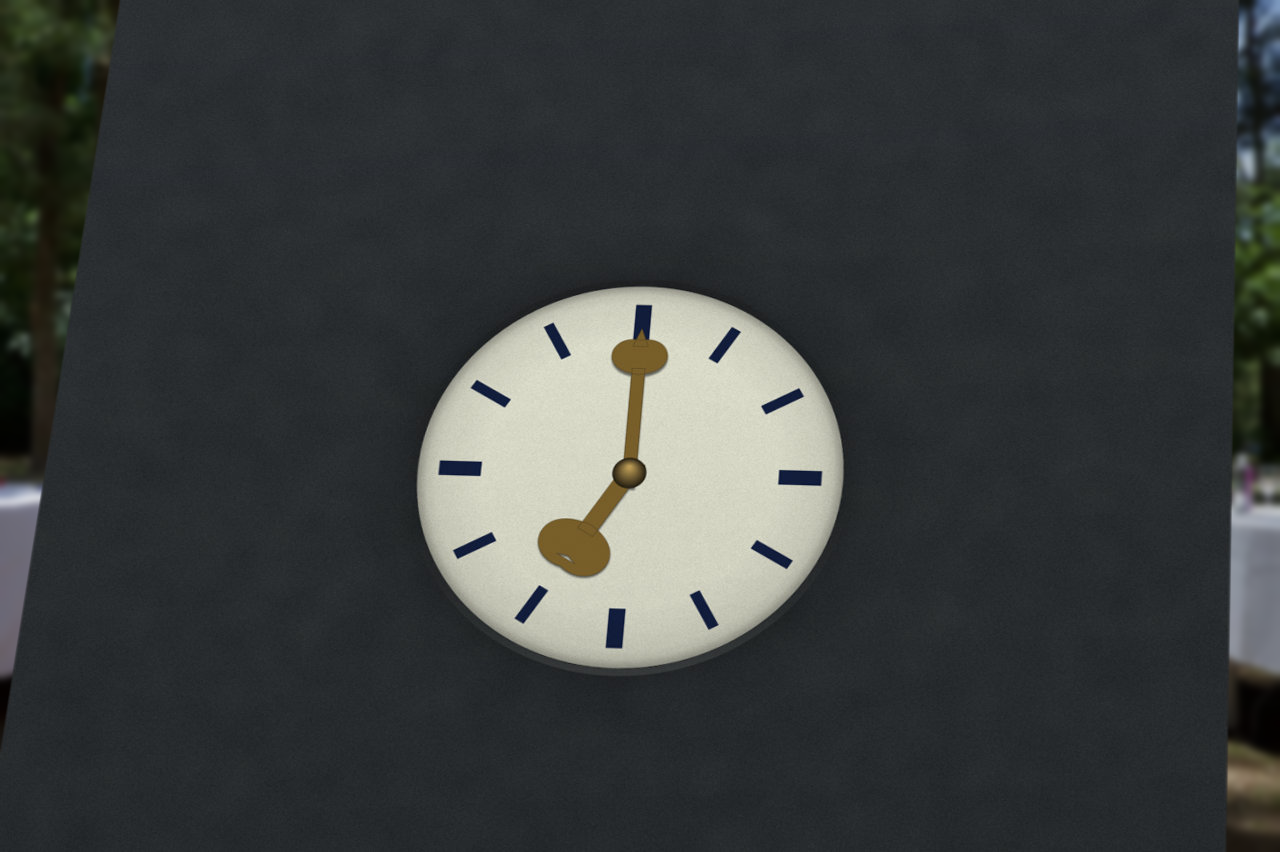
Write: h=7 m=0
